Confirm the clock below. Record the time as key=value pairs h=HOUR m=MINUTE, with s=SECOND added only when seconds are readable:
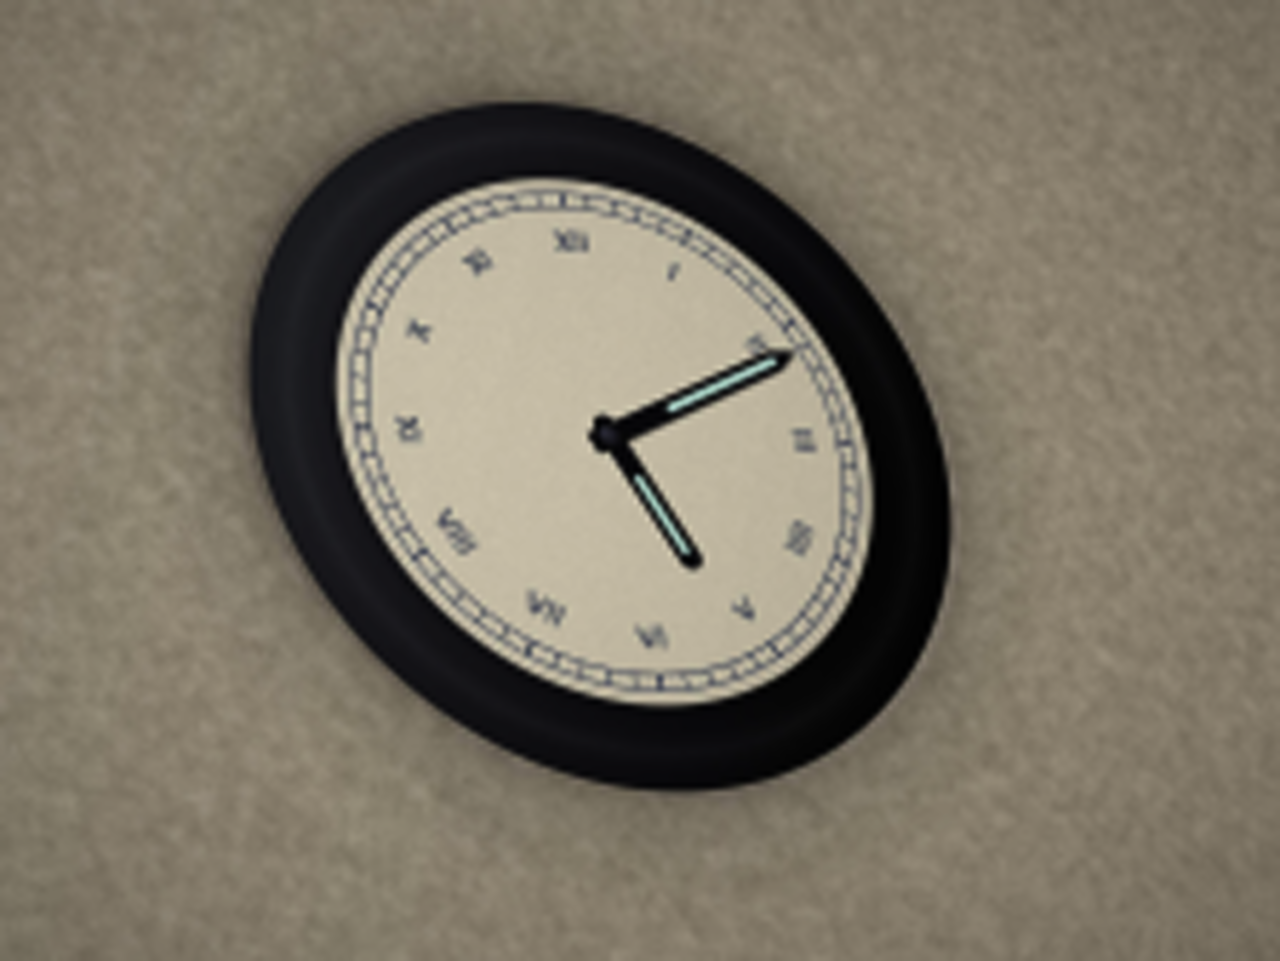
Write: h=5 m=11
